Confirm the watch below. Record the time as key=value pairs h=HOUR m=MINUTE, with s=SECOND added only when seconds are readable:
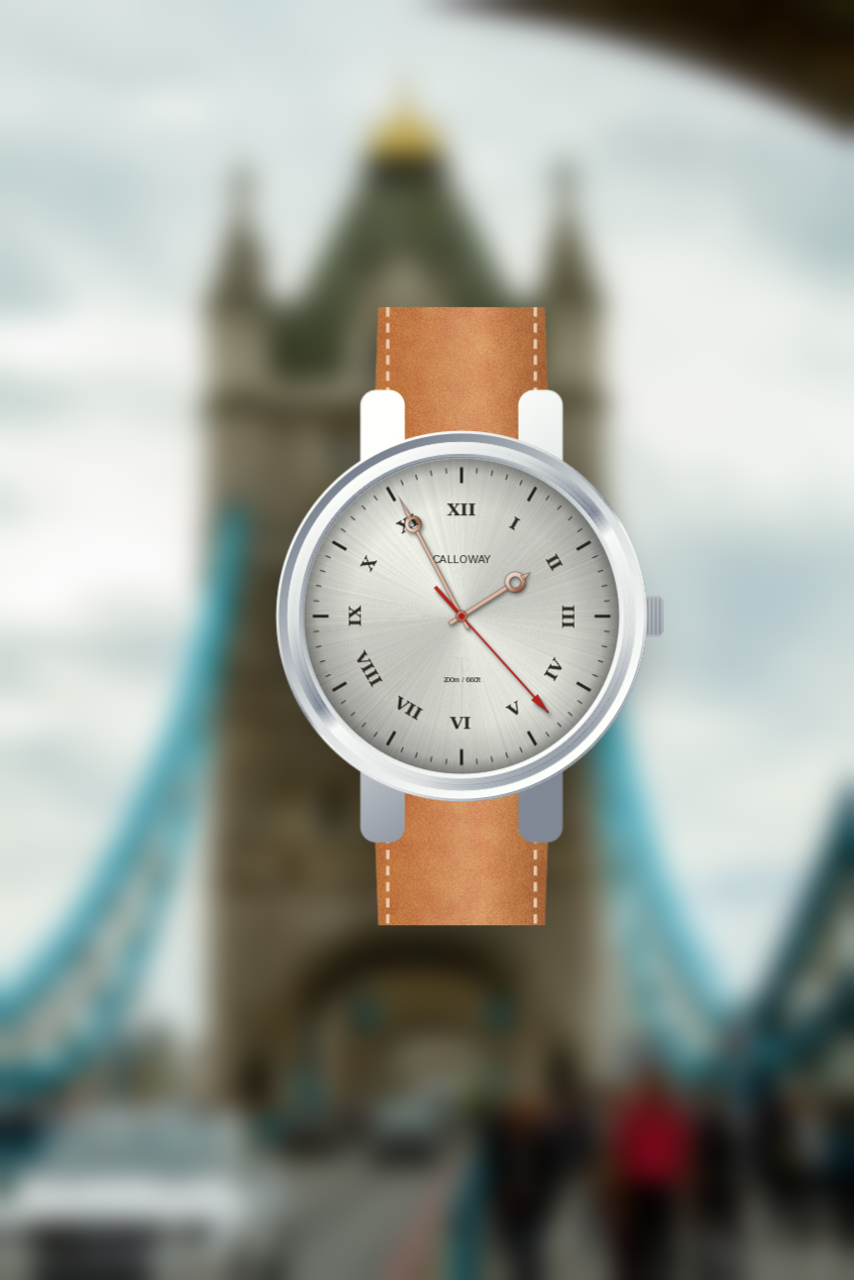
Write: h=1 m=55 s=23
